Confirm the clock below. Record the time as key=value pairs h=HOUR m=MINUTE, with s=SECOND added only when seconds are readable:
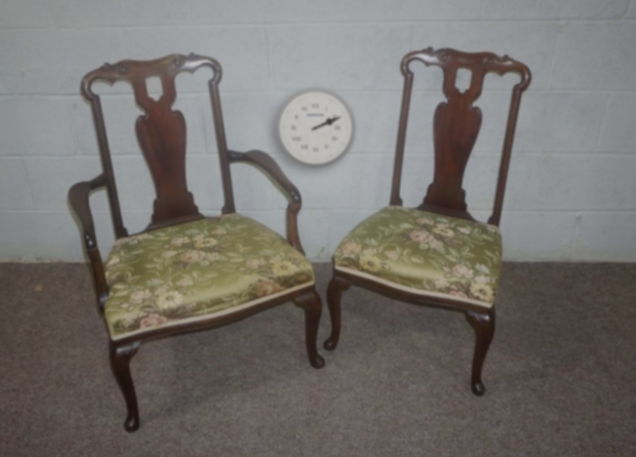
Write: h=2 m=11
